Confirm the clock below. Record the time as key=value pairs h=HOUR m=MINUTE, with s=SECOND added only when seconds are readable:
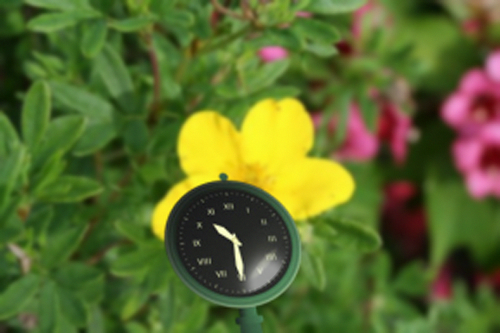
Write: h=10 m=30
